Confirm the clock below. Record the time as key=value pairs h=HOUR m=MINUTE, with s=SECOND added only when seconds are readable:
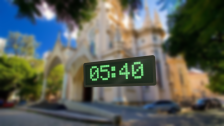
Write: h=5 m=40
